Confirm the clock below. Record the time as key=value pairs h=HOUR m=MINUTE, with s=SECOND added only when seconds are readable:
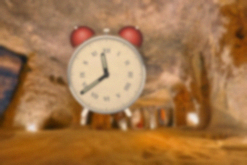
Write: h=11 m=39
